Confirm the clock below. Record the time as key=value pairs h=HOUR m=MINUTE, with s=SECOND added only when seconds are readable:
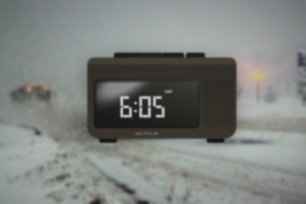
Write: h=6 m=5
